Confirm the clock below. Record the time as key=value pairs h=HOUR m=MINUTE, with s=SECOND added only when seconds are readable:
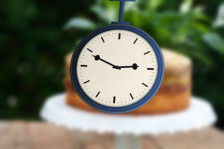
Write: h=2 m=49
